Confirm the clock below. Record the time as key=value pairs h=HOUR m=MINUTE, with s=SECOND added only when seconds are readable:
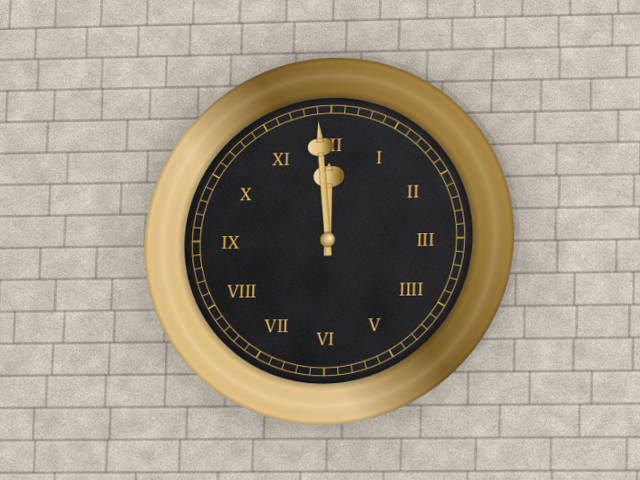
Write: h=11 m=59
